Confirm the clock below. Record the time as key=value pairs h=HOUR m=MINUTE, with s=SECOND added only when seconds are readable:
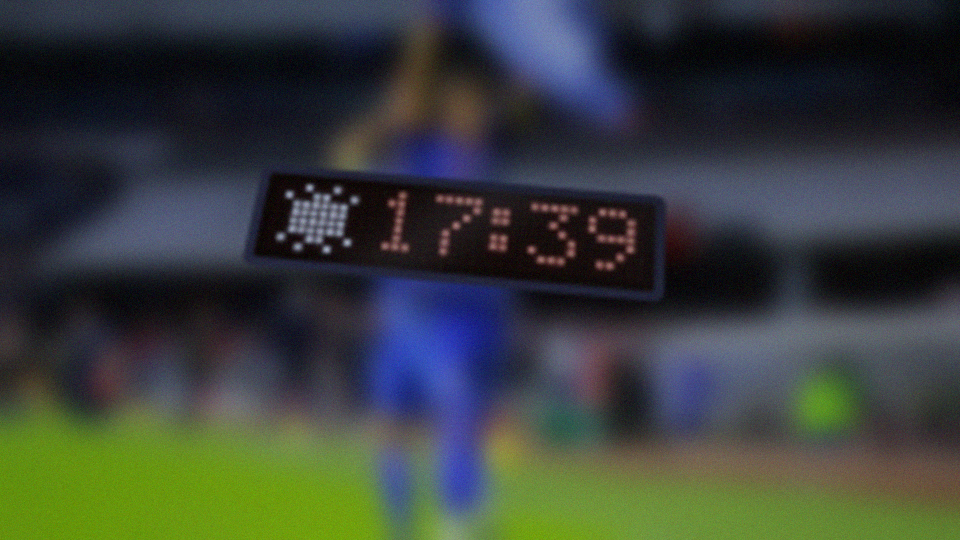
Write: h=17 m=39
